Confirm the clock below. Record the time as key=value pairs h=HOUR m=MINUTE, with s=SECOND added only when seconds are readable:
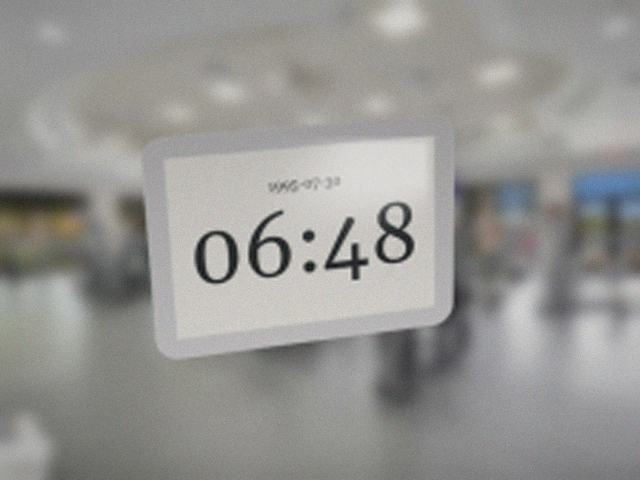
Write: h=6 m=48
